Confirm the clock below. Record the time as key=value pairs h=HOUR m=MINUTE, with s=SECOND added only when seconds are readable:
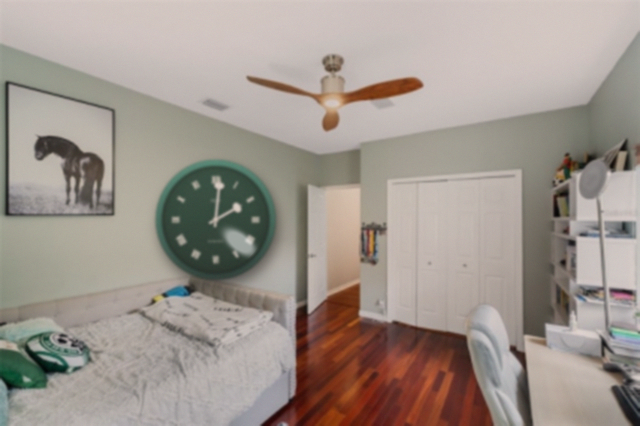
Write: h=2 m=1
